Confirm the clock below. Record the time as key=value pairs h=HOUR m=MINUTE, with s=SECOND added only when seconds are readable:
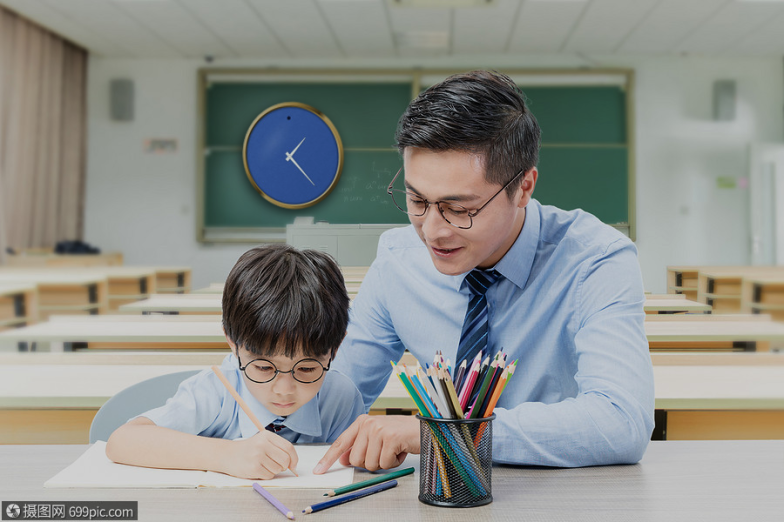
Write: h=1 m=23
